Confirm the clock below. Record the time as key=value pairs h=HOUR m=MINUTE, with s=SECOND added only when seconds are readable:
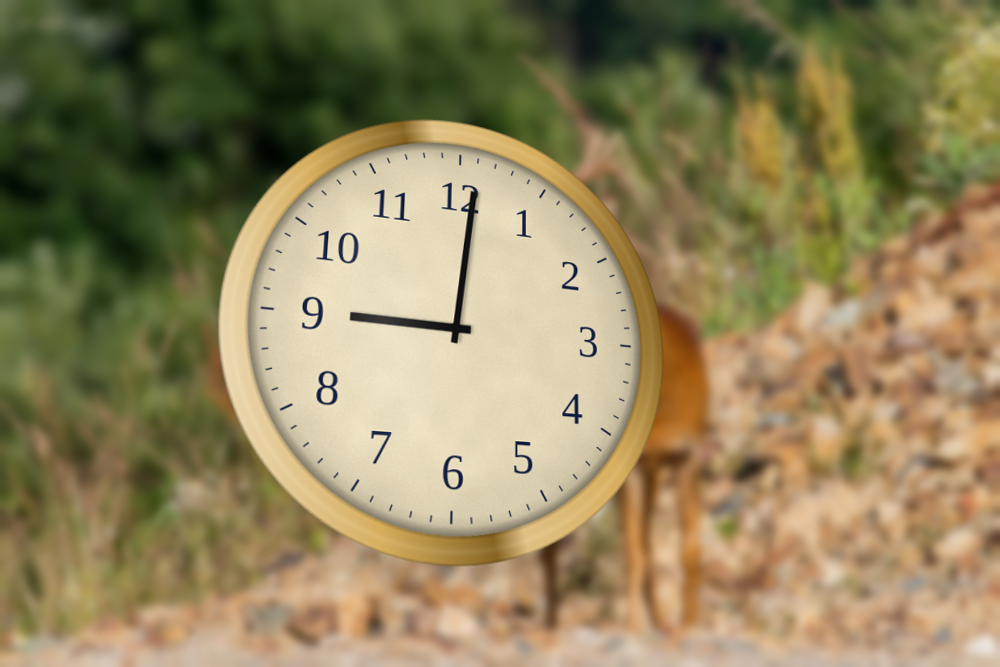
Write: h=9 m=1
